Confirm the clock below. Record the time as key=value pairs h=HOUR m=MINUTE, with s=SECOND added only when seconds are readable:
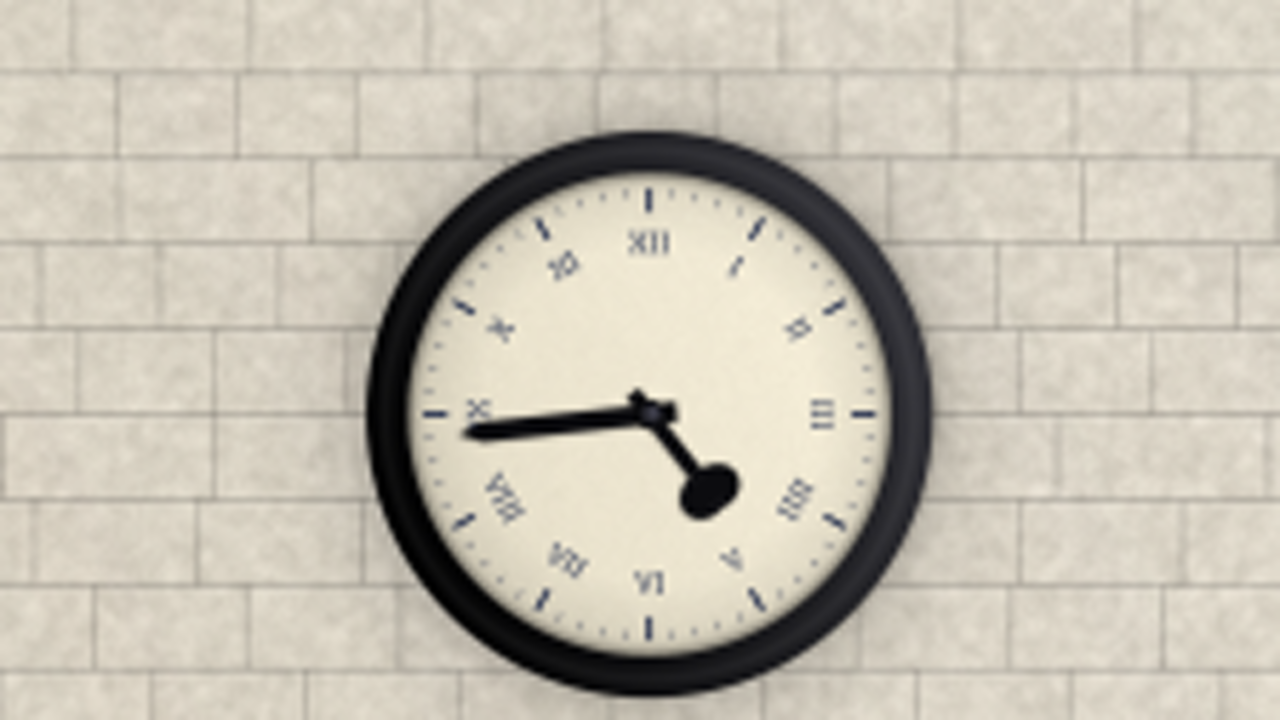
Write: h=4 m=44
